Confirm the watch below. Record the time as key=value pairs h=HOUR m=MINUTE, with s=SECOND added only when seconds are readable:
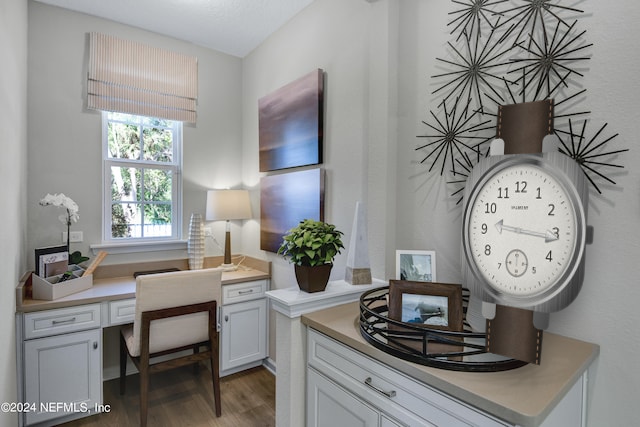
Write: h=9 m=16
